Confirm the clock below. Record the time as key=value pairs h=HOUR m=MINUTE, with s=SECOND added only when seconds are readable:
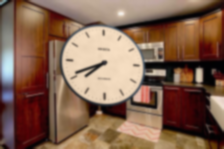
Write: h=7 m=41
